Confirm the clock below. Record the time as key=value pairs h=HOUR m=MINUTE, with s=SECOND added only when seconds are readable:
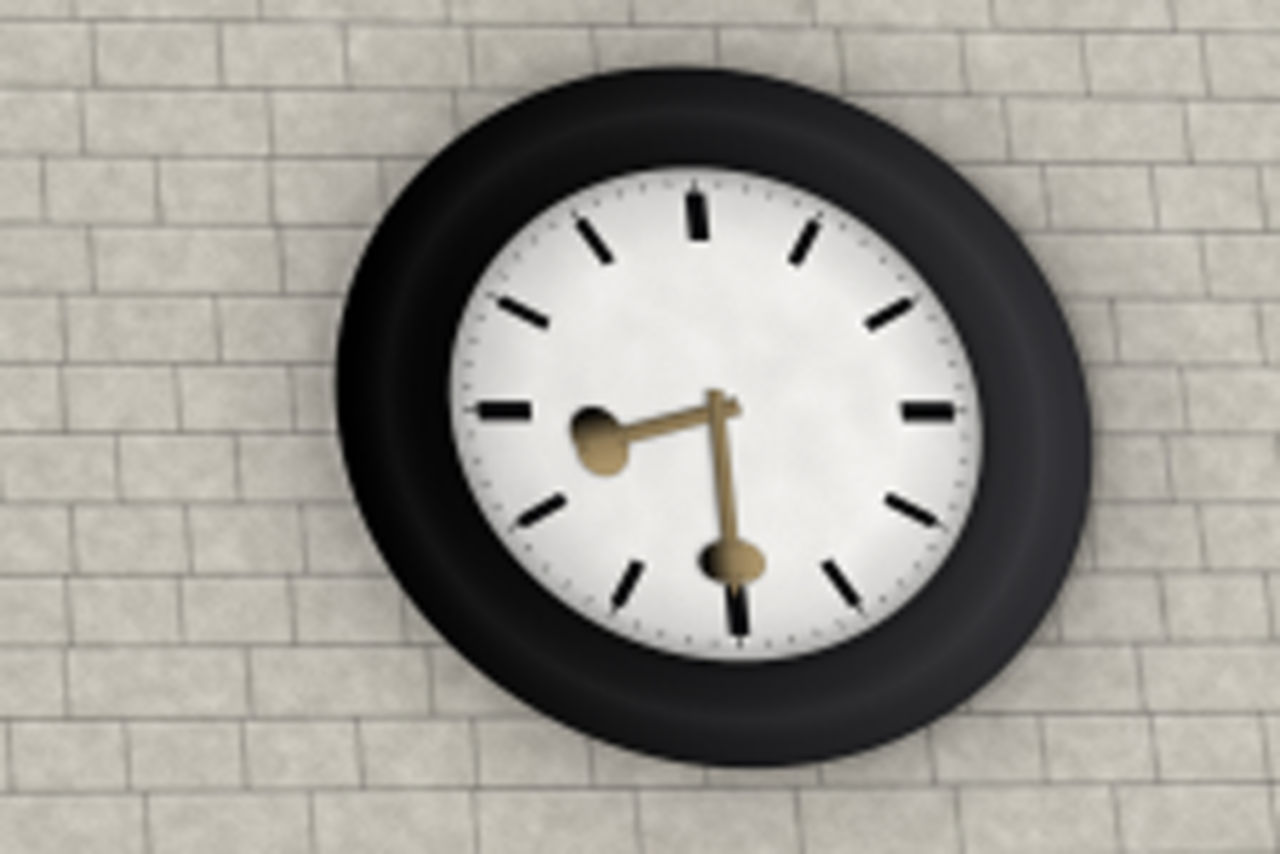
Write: h=8 m=30
